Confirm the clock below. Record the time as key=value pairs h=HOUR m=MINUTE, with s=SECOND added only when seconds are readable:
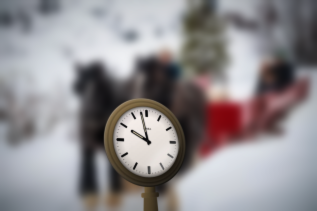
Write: h=9 m=58
